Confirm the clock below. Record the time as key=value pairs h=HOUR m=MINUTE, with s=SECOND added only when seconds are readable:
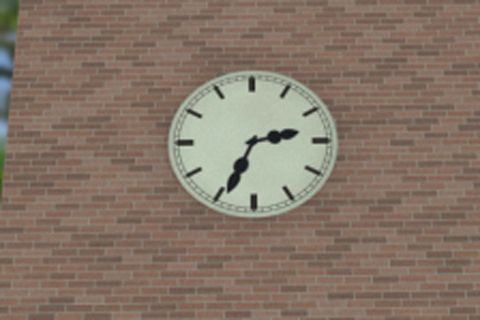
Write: h=2 m=34
